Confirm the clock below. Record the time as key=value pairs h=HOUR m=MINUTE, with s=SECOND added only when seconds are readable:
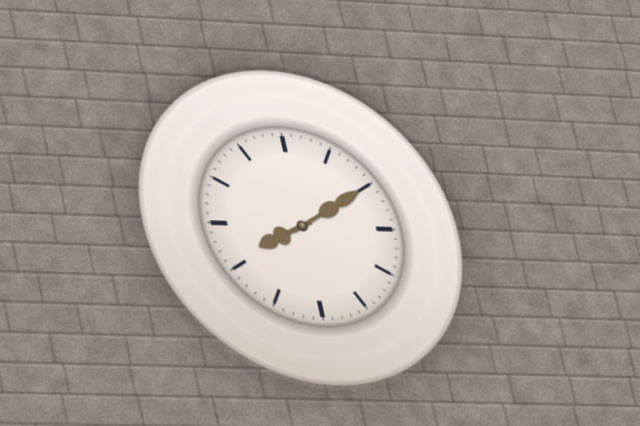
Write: h=8 m=10
